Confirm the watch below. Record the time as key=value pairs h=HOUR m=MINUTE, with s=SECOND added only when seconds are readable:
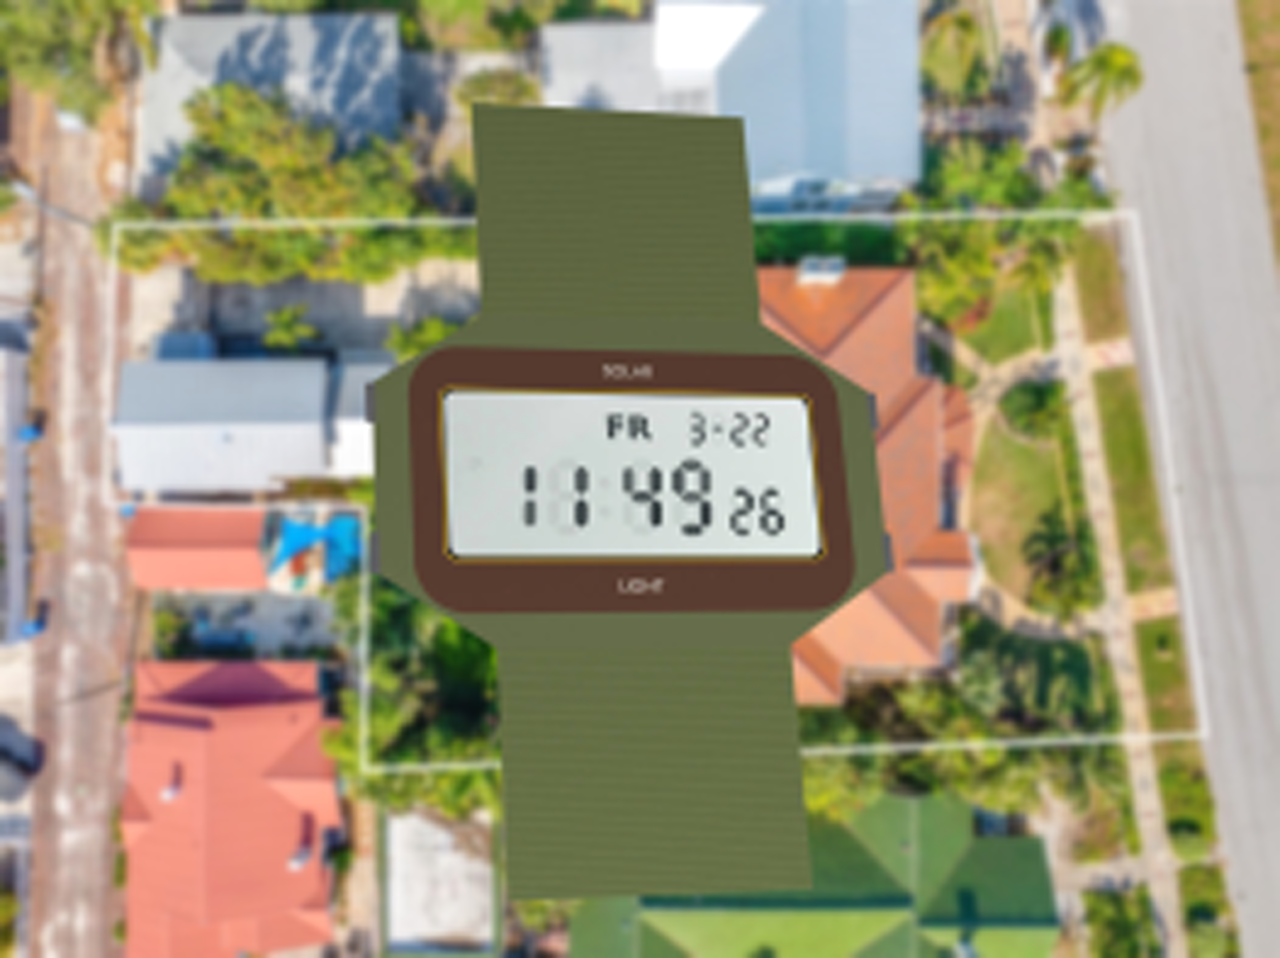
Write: h=11 m=49 s=26
